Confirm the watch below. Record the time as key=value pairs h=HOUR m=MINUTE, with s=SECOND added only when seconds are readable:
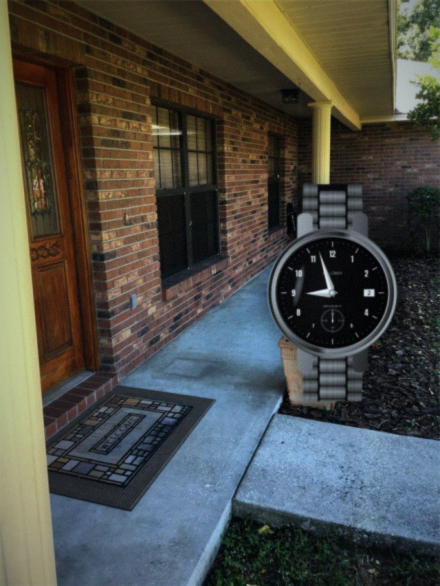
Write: h=8 m=57
